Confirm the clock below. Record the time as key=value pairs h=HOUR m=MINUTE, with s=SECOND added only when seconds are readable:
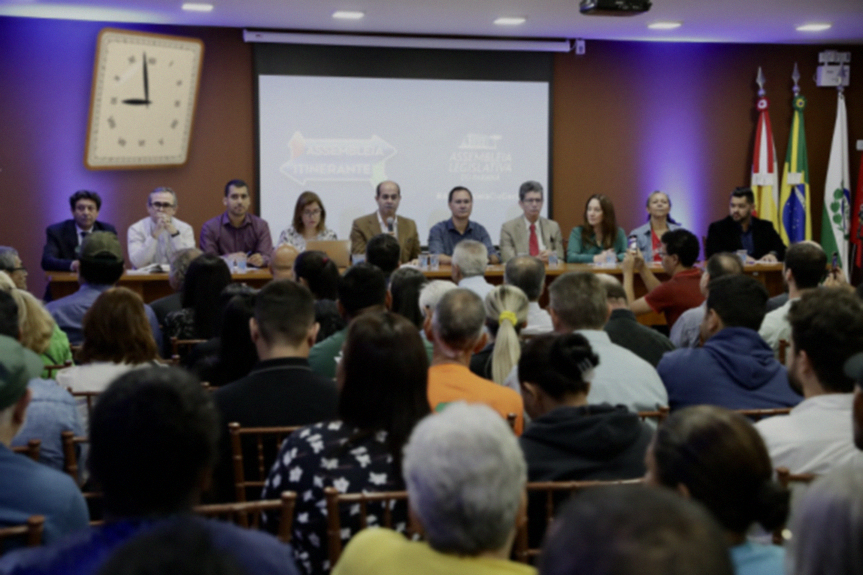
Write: h=8 m=58
